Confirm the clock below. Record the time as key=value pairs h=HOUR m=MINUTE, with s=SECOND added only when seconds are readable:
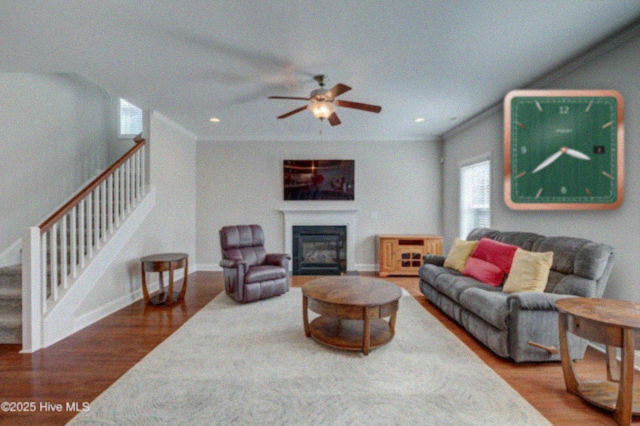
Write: h=3 m=39
